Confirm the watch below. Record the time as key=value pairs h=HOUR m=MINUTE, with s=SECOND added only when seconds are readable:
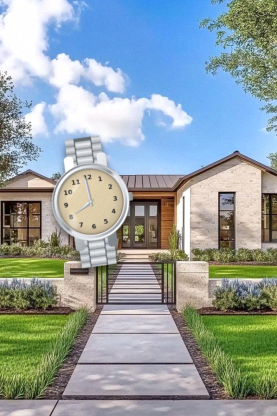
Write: h=7 m=59
